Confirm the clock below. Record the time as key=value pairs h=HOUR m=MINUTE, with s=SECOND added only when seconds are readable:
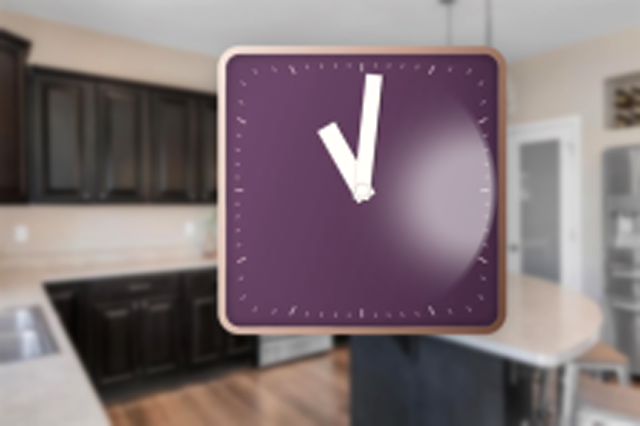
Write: h=11 m=1
